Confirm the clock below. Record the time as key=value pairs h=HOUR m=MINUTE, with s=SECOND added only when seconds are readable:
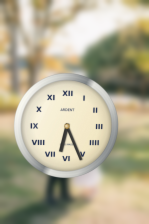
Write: h=6 m=26
